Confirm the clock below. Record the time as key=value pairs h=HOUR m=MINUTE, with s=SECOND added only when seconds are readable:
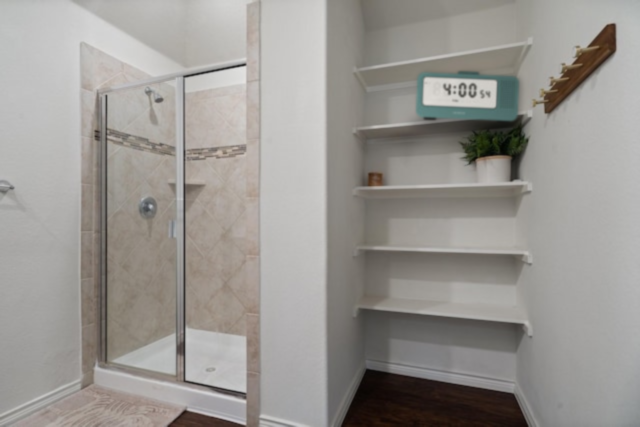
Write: h=4 m=0
